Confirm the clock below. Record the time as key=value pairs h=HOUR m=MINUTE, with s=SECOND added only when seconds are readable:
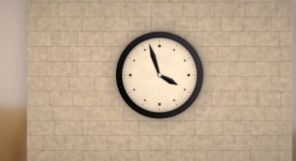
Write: h=3 m=57
